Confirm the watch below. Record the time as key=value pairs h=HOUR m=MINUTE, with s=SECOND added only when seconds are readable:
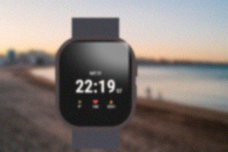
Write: h=22 m=19
